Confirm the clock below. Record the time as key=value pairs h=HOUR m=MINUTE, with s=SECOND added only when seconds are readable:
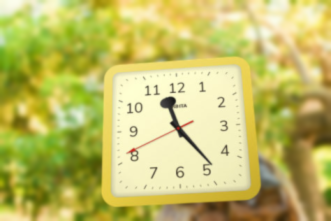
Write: h=11 m=23 s=41
